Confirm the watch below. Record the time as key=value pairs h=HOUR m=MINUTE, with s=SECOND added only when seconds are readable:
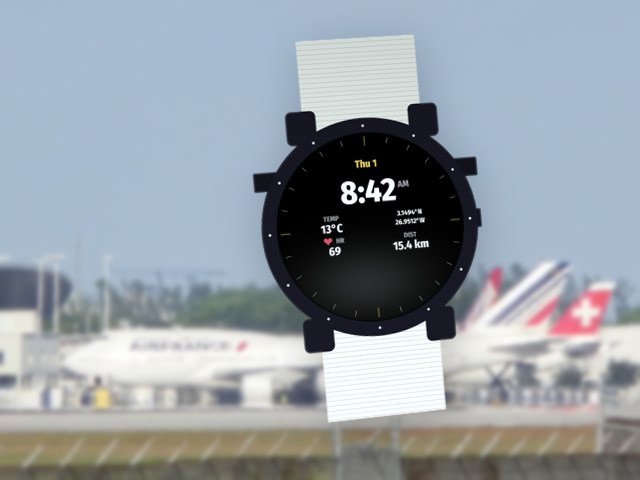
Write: h=8 m=42
